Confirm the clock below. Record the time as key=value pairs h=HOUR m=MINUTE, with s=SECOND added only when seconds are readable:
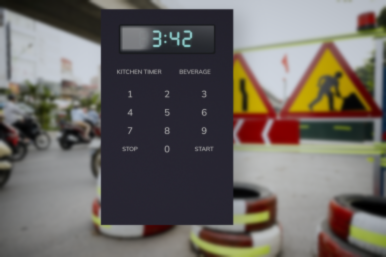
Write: h=3 m=42
